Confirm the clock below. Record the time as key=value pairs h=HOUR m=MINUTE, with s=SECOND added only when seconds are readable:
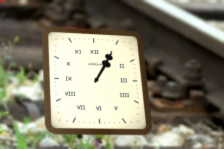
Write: h=1 m=5
